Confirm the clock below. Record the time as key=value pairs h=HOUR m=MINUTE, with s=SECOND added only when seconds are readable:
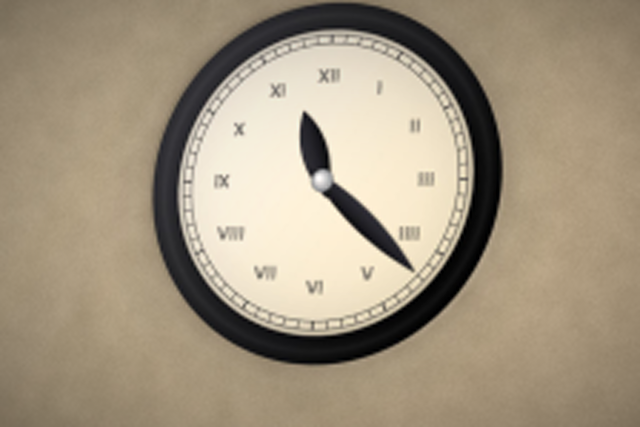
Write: h=11 m=22
